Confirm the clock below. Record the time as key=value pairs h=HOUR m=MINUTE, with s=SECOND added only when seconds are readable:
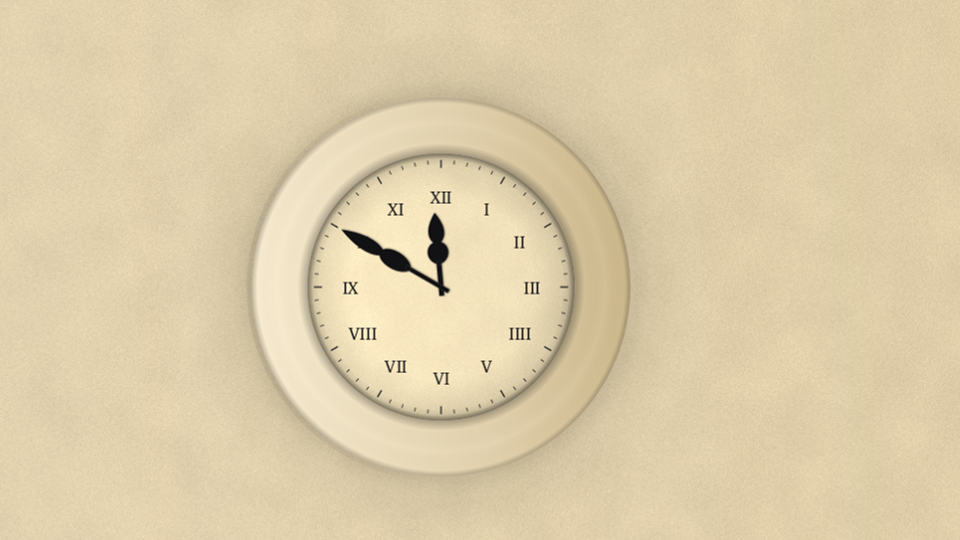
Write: h=11 m=50
